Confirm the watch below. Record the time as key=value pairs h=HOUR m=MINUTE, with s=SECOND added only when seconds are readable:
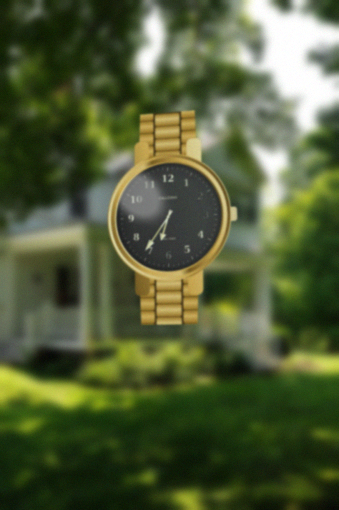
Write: h=6 m=36
